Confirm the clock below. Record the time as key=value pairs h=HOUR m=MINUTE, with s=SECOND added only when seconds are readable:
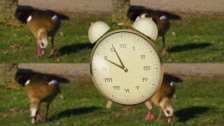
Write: h=9 m=56
